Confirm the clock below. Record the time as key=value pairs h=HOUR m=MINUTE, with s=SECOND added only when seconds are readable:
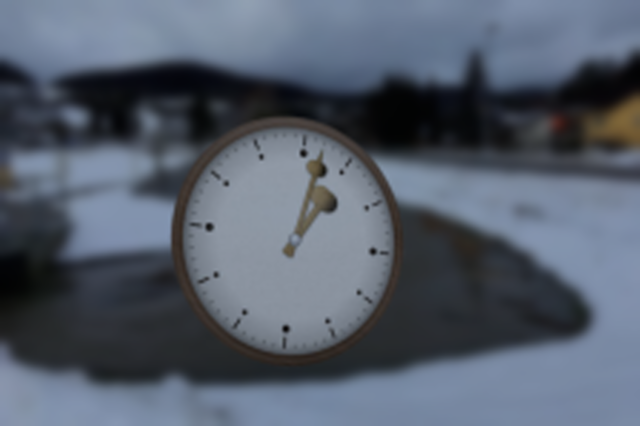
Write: h=1 m=2
